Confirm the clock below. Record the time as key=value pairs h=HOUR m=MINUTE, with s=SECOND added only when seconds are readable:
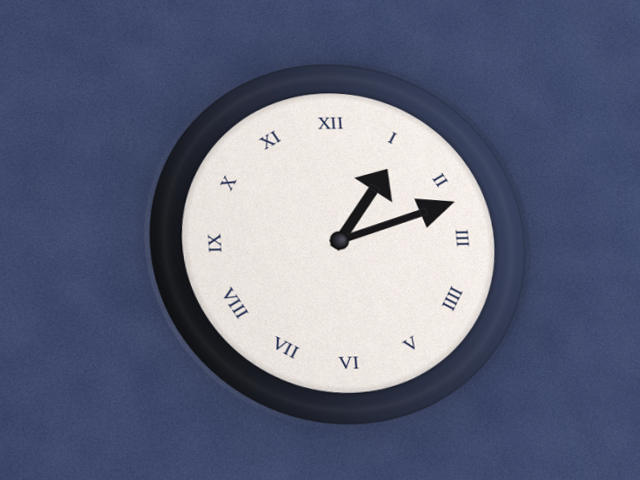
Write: h=1 m=12
